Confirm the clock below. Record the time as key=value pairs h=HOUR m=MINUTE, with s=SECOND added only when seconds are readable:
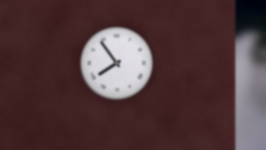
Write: h=7 m=54
